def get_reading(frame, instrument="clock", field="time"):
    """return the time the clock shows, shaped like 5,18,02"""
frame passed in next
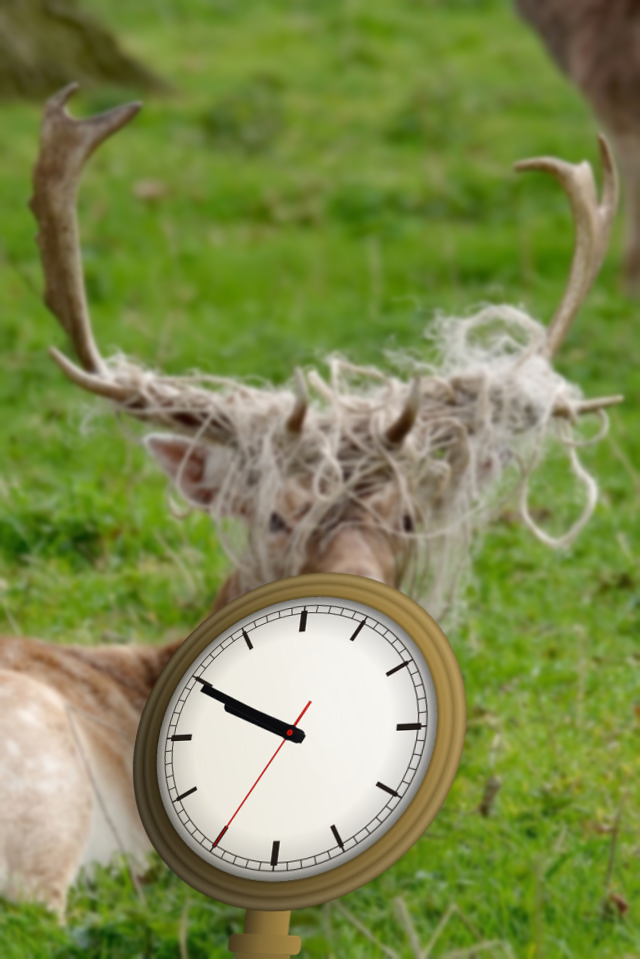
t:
9,49,35
